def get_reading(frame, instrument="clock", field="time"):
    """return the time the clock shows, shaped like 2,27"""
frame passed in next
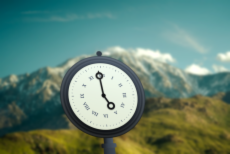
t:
4,59
